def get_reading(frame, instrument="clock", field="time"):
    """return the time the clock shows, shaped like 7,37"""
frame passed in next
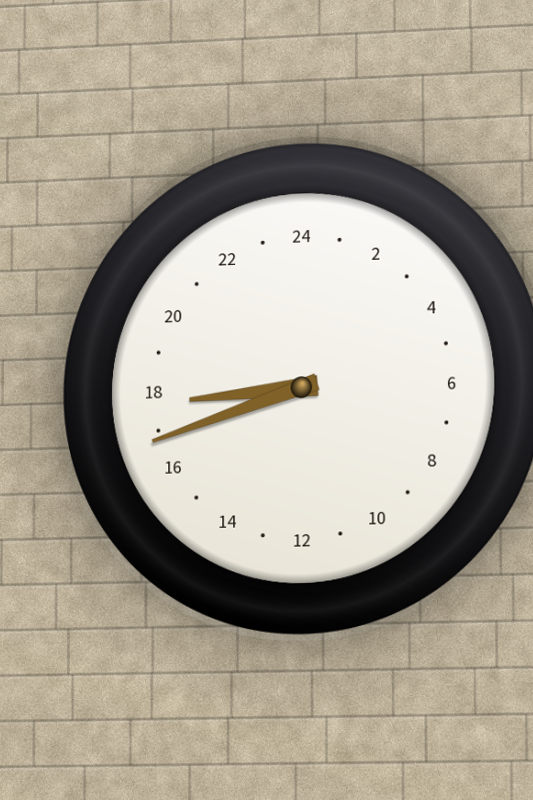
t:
17,42
